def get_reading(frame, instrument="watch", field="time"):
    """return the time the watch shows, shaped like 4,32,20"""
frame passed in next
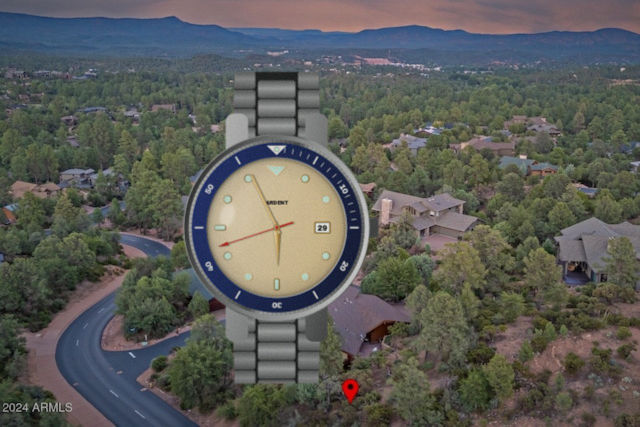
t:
5,55,42
